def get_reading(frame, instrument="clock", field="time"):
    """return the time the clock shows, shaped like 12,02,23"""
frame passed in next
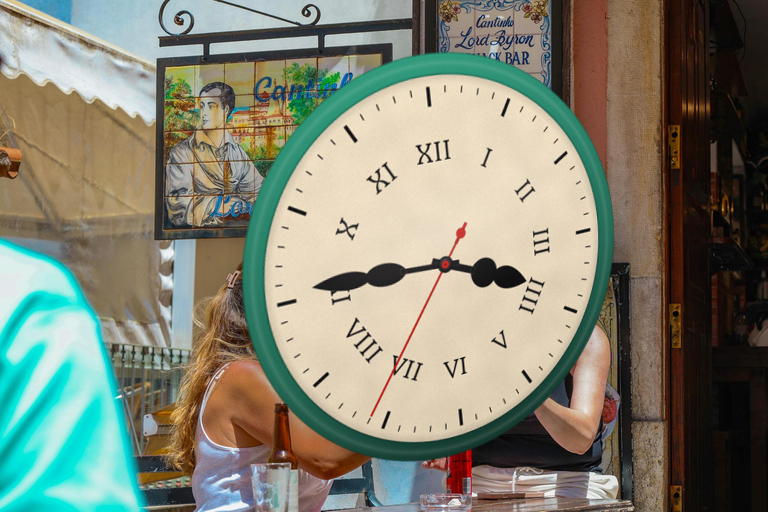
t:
3,45,36
